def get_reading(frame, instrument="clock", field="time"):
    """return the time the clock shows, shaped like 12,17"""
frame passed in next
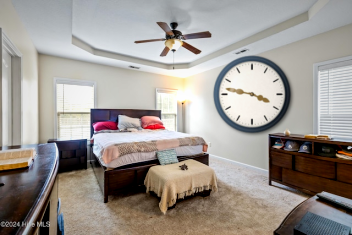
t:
3,47
